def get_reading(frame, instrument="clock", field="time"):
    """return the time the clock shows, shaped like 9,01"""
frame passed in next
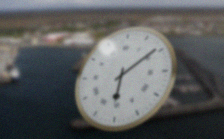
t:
6,09
